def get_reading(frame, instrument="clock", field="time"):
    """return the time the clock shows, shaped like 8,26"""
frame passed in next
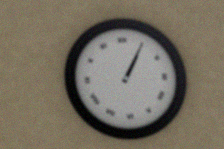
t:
1,05
